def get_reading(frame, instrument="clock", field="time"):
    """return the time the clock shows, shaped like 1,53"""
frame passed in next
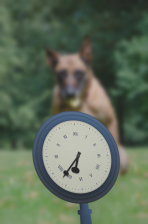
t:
6,37
